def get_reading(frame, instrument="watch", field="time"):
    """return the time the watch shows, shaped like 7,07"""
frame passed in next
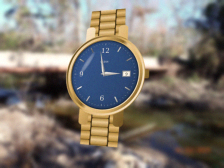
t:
2,58
